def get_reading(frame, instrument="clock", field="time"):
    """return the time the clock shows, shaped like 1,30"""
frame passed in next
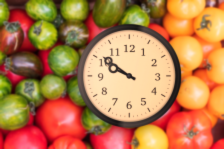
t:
9,51
